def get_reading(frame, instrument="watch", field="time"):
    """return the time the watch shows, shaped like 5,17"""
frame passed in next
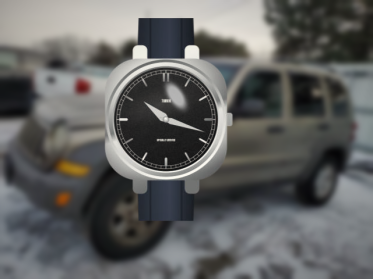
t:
10,18
